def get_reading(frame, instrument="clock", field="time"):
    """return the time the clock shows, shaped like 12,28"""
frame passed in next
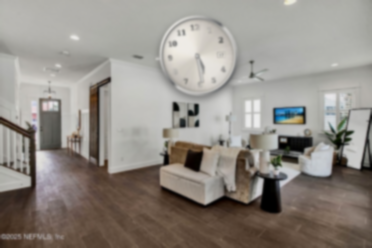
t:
5,29
